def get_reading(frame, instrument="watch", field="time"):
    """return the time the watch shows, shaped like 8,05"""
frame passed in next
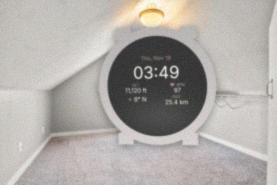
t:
3,49
